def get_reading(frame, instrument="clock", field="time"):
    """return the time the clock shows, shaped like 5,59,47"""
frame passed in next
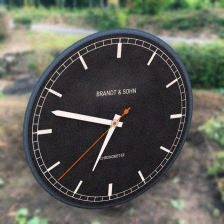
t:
6,47,38
